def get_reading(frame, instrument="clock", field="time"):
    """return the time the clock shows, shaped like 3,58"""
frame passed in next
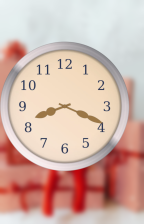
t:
8,19
